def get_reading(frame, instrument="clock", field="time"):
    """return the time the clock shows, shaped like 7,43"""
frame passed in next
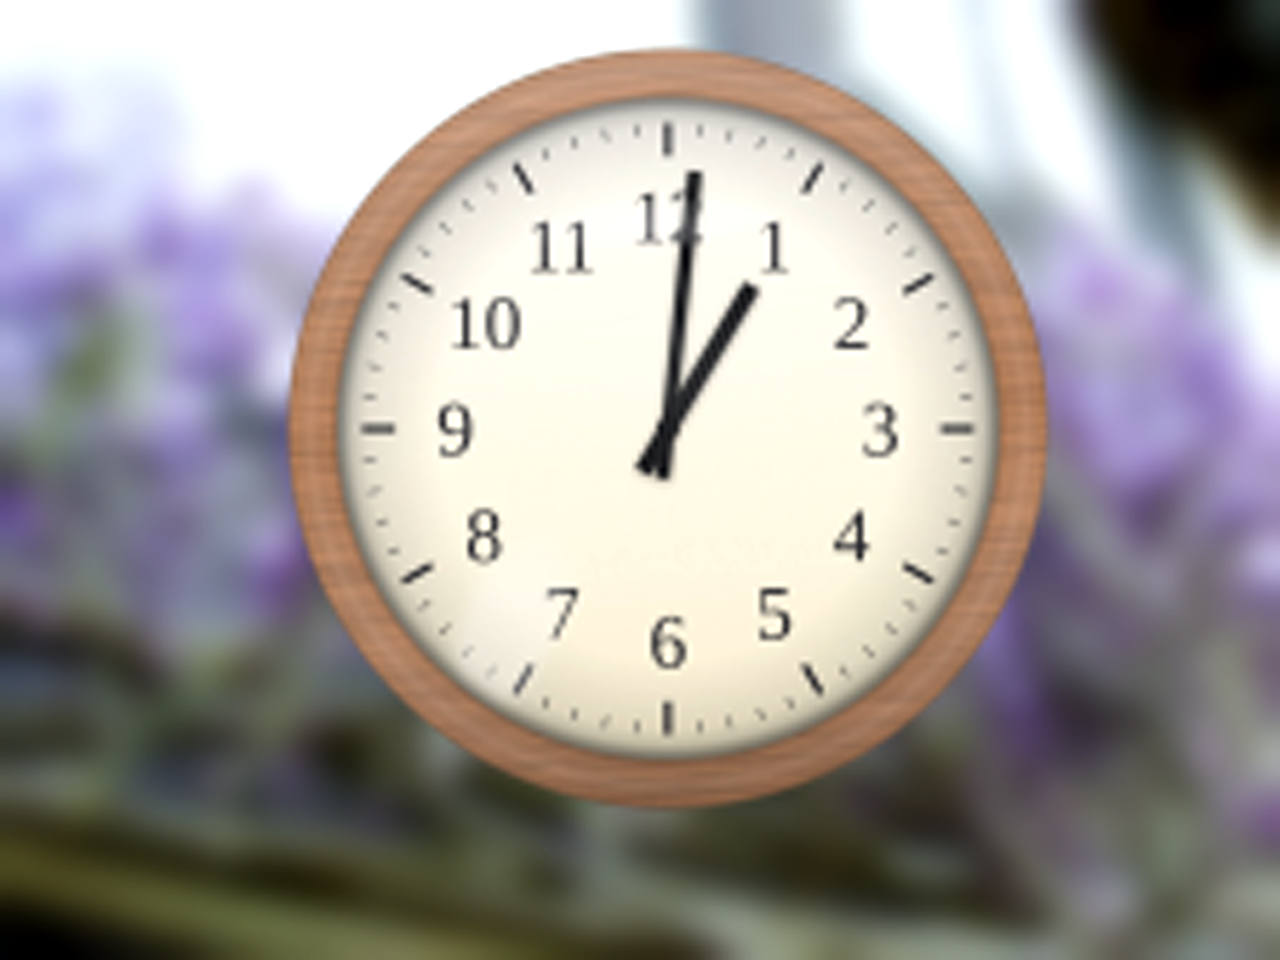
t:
1,01
